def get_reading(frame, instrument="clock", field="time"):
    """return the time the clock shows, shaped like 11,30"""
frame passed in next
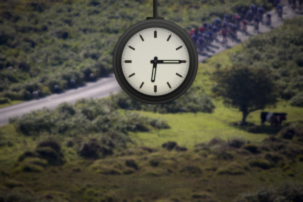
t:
6,15
